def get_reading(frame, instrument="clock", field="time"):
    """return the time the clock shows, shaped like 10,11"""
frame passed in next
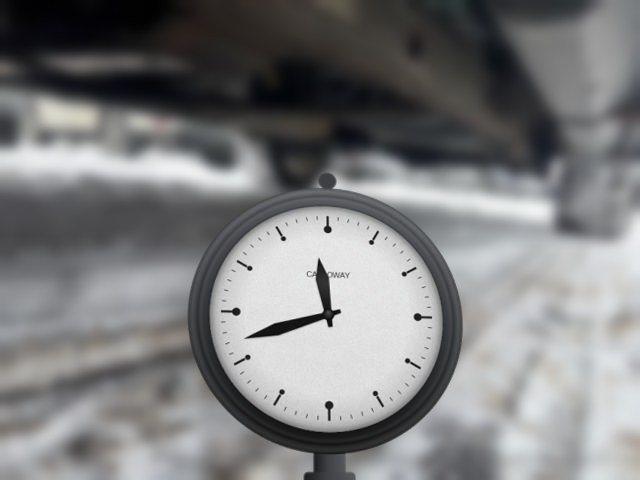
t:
11,42
